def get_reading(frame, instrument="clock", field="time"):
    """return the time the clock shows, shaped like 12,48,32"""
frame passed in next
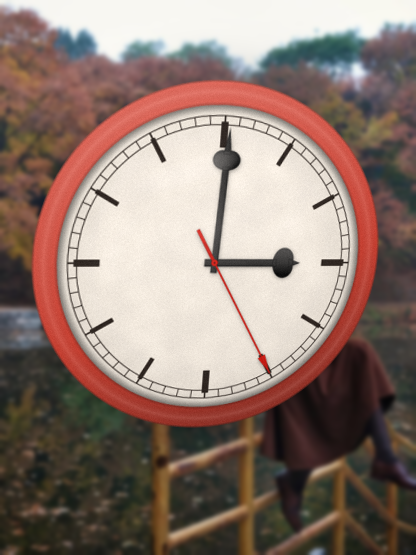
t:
3,00,25
